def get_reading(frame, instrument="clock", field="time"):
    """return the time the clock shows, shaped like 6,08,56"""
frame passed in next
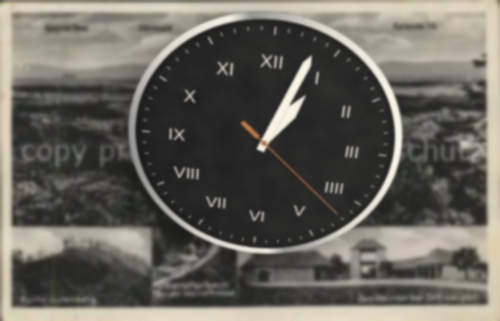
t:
1,03,22
